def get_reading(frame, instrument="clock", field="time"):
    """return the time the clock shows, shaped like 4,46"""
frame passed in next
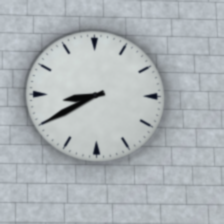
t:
8,40
